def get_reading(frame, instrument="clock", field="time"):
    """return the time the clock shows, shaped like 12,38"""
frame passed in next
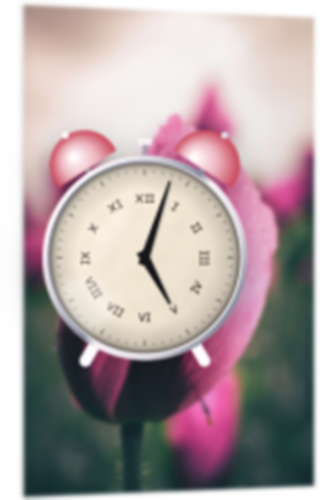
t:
5,03
